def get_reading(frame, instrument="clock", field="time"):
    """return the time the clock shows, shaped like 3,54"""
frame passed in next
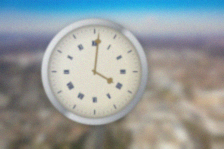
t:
4,01
